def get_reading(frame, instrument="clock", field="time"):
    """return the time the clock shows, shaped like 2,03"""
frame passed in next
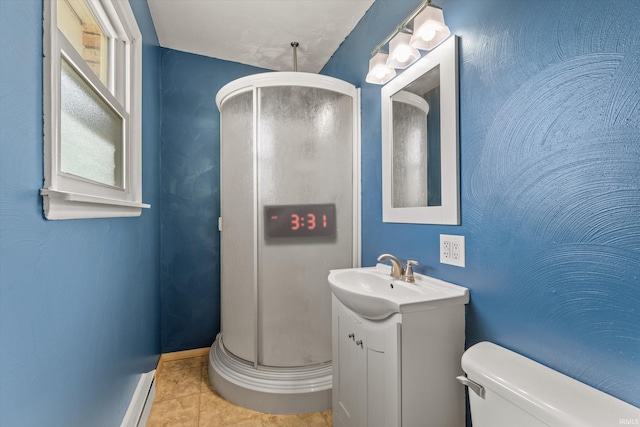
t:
3,31
